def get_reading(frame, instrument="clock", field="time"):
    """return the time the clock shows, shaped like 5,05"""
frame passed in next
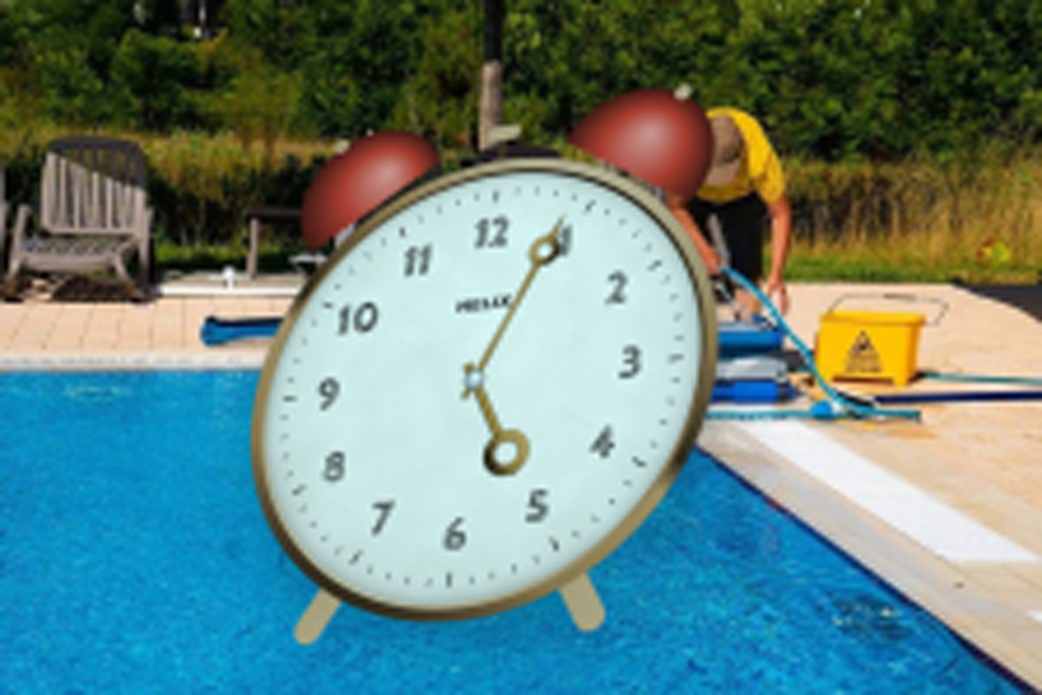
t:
5,04
